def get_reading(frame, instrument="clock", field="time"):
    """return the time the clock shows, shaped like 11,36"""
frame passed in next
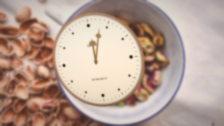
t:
12,03
